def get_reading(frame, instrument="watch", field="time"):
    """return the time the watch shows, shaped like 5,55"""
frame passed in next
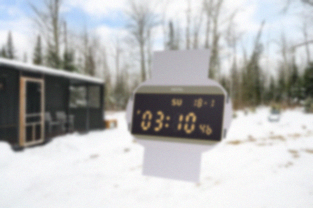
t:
3,10
